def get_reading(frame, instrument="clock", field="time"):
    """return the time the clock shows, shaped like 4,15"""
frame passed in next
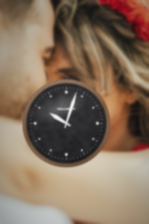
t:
10,03
